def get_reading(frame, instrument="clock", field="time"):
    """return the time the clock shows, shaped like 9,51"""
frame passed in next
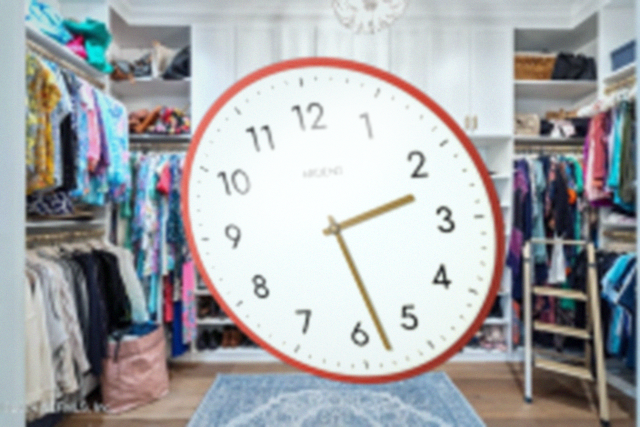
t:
2,28
